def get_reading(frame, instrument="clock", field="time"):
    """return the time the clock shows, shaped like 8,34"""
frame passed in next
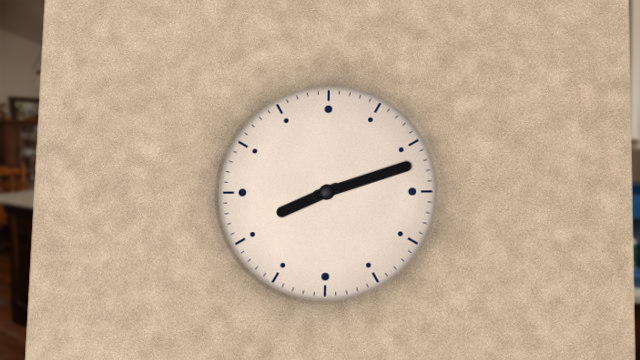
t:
8,12
